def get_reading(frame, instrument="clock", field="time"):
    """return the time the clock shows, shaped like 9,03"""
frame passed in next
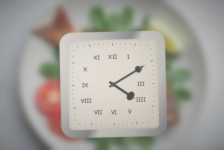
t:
4,10
